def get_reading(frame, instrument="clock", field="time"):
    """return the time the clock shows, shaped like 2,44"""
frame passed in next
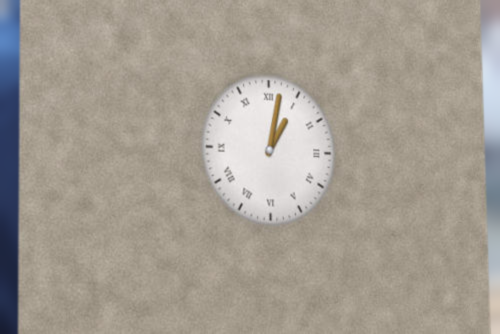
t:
1,02
